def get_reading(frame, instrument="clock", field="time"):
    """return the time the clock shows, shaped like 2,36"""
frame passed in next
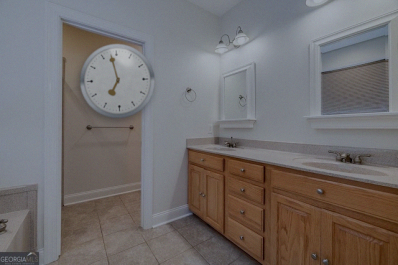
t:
6,58
